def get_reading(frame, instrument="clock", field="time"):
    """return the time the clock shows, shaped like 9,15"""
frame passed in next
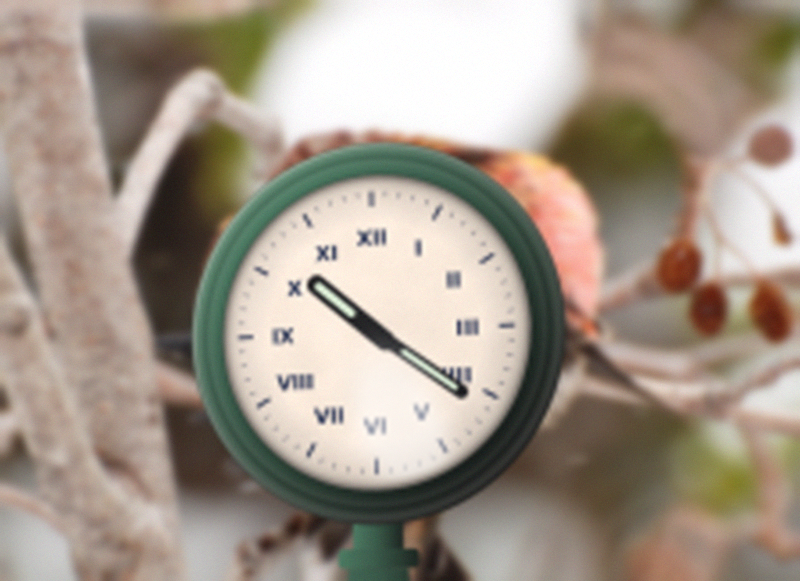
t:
10,21
